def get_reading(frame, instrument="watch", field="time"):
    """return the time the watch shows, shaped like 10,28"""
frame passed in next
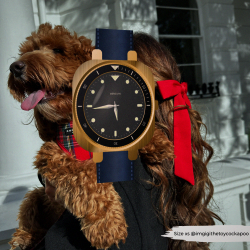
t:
5,44
